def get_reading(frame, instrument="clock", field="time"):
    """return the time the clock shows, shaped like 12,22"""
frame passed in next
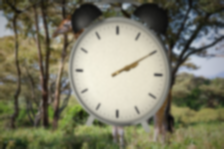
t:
2,10
